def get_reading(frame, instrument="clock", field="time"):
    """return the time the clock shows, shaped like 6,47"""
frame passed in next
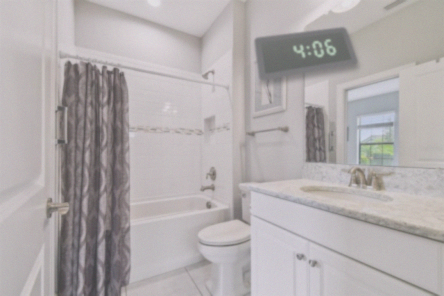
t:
4,06
